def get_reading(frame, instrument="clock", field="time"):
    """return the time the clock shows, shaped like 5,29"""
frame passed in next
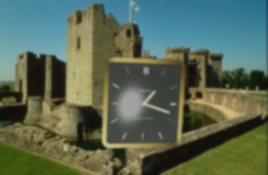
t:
1,18
